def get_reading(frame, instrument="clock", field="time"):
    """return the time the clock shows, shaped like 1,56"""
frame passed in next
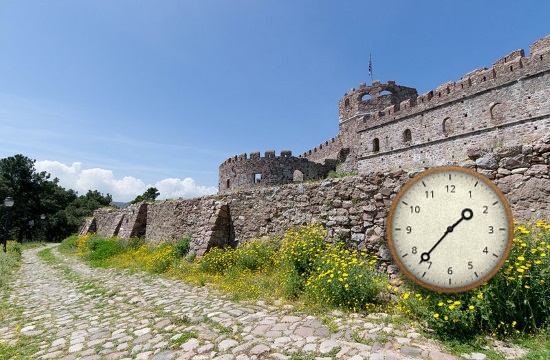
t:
1,37
